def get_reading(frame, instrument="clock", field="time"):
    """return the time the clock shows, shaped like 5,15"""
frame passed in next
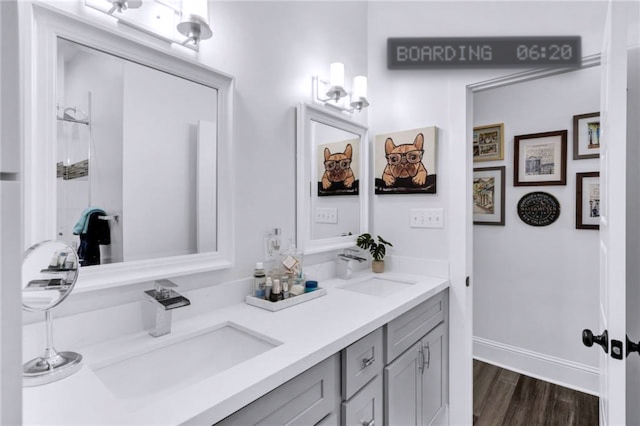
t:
6,20
